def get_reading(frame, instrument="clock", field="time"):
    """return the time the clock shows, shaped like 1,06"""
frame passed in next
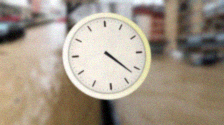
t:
4,22
